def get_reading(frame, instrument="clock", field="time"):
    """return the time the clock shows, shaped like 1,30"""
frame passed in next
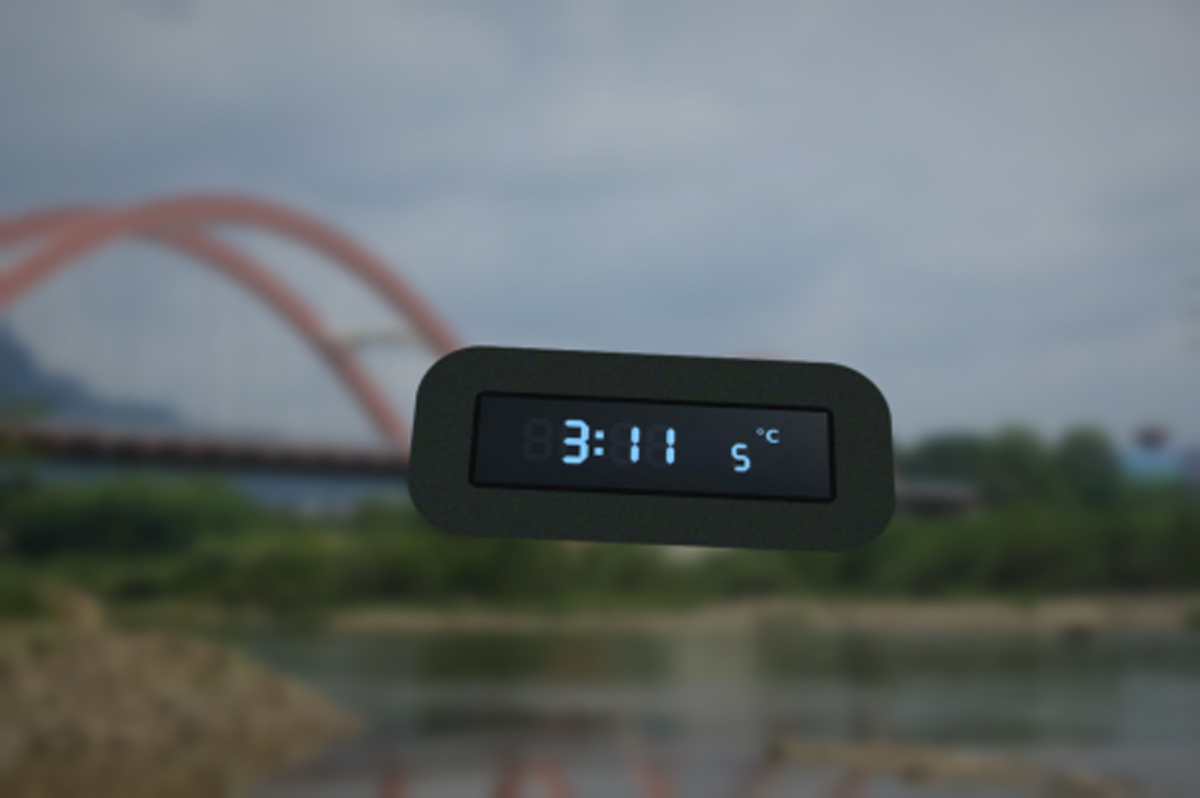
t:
3,11
